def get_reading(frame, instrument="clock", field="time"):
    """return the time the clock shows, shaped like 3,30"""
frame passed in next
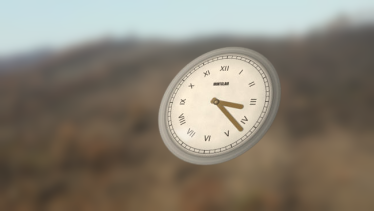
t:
3,22
